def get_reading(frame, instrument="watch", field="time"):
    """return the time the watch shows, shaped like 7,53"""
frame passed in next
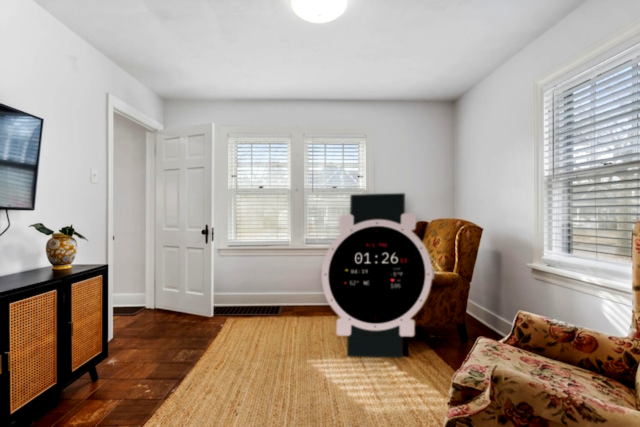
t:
1,26
